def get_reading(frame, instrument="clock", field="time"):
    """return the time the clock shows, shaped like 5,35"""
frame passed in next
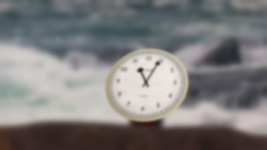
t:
11,04
